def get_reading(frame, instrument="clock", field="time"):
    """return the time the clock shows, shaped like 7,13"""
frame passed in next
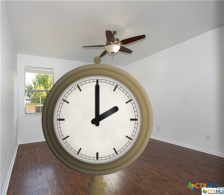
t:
2,00
